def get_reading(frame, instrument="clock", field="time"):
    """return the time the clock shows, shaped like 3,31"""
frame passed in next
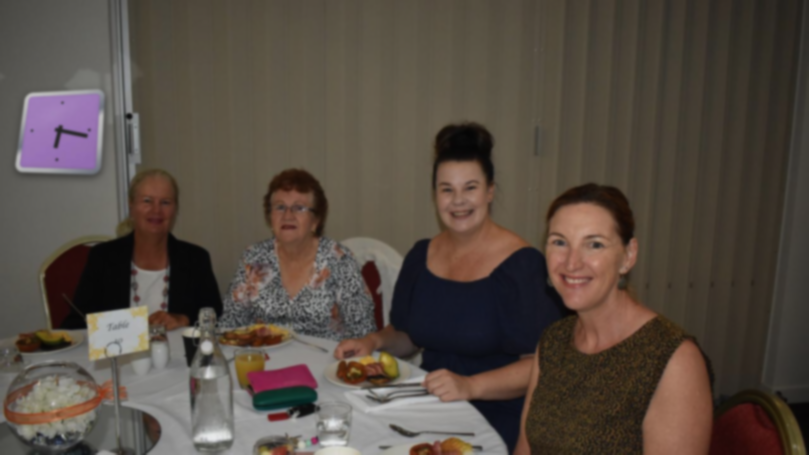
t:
6,17
